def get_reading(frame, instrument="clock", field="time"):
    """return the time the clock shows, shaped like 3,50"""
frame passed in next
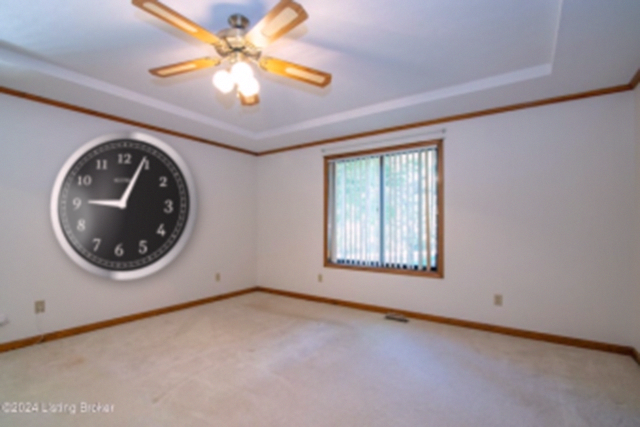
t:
9,04
